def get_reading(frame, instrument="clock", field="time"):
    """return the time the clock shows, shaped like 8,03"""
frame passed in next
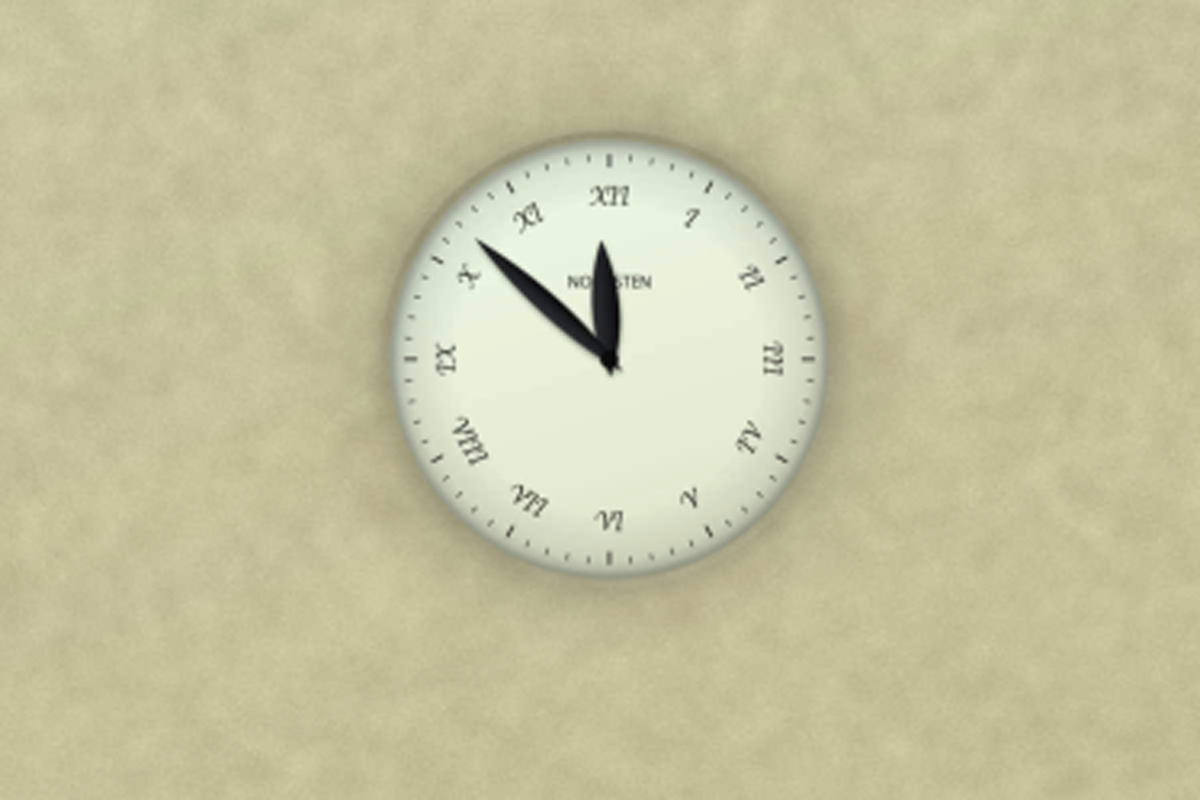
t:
11,52
